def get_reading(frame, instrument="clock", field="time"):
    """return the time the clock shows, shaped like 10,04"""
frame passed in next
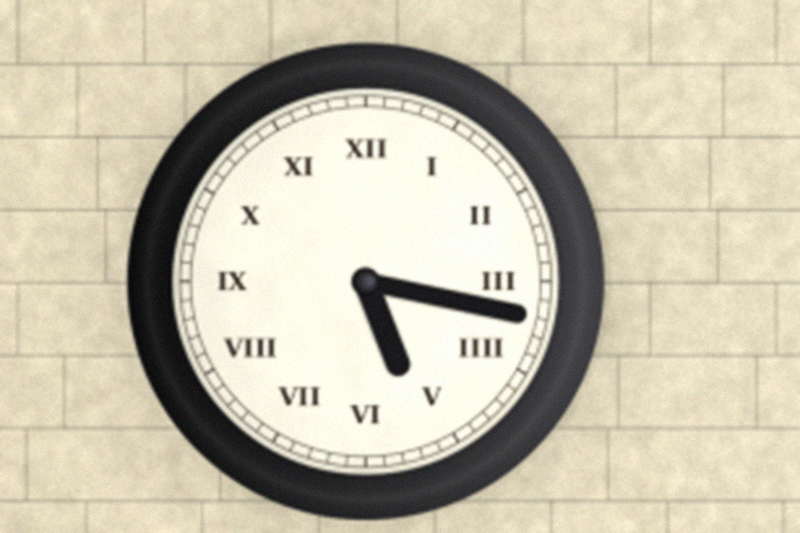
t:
5,17
